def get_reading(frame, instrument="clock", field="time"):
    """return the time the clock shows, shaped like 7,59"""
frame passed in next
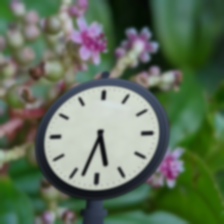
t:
5,33
